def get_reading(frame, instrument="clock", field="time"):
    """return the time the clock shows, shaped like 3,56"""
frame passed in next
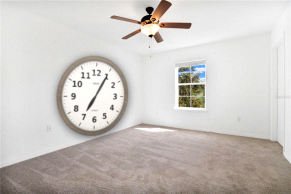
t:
7,05
